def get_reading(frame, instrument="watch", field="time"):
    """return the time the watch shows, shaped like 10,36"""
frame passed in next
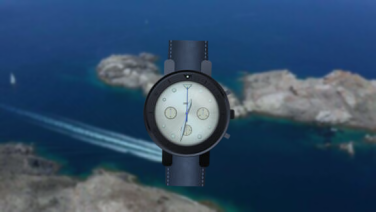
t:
12,32
